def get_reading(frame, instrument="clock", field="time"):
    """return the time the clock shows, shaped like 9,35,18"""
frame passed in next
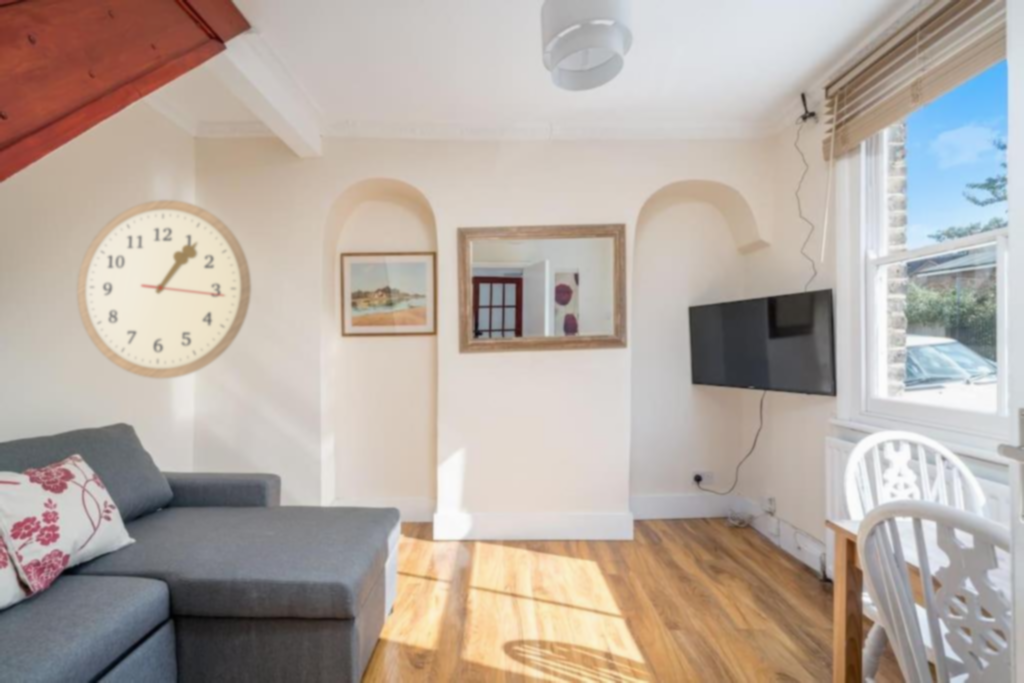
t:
1,06,16
